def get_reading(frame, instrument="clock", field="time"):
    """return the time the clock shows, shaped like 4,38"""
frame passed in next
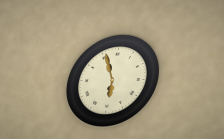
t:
5,56
